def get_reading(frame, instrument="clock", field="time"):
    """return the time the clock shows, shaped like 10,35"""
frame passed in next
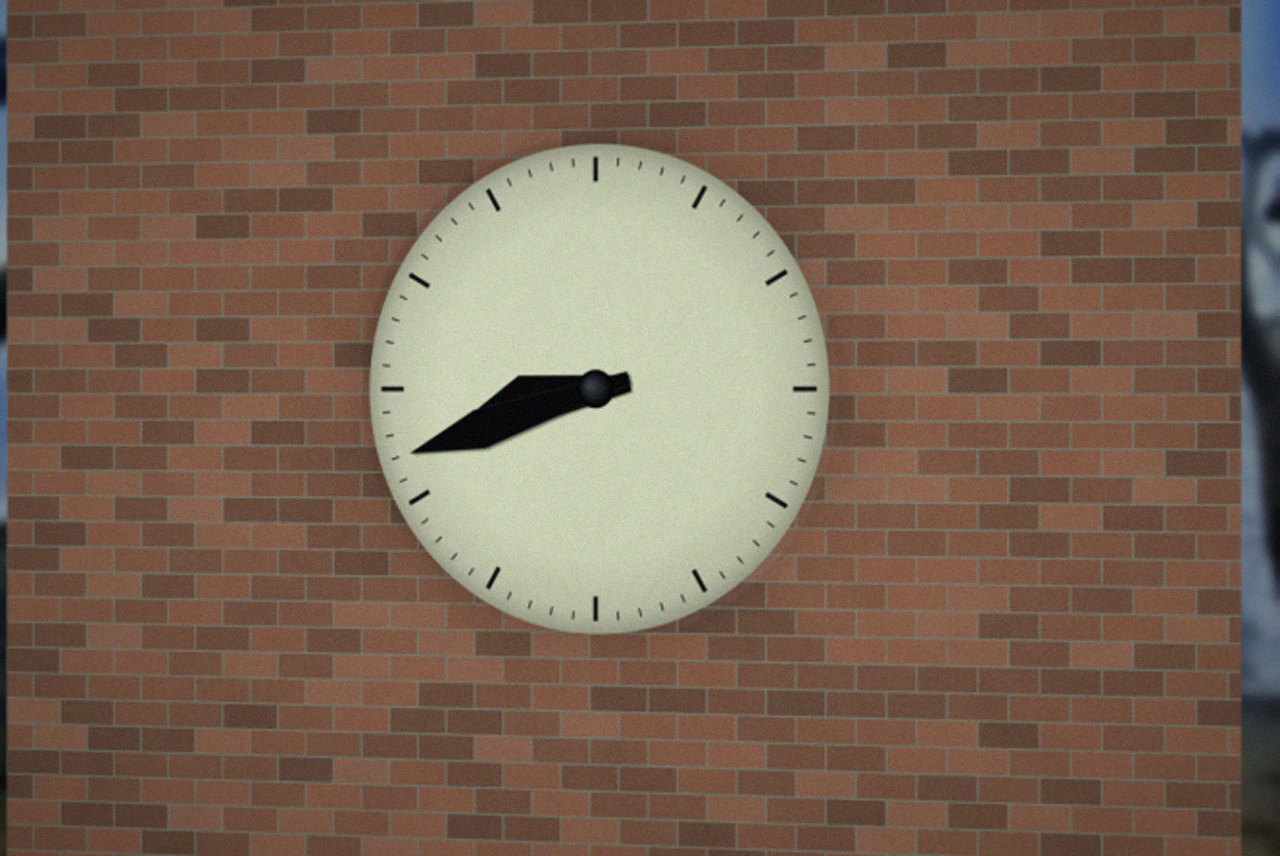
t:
8,42
